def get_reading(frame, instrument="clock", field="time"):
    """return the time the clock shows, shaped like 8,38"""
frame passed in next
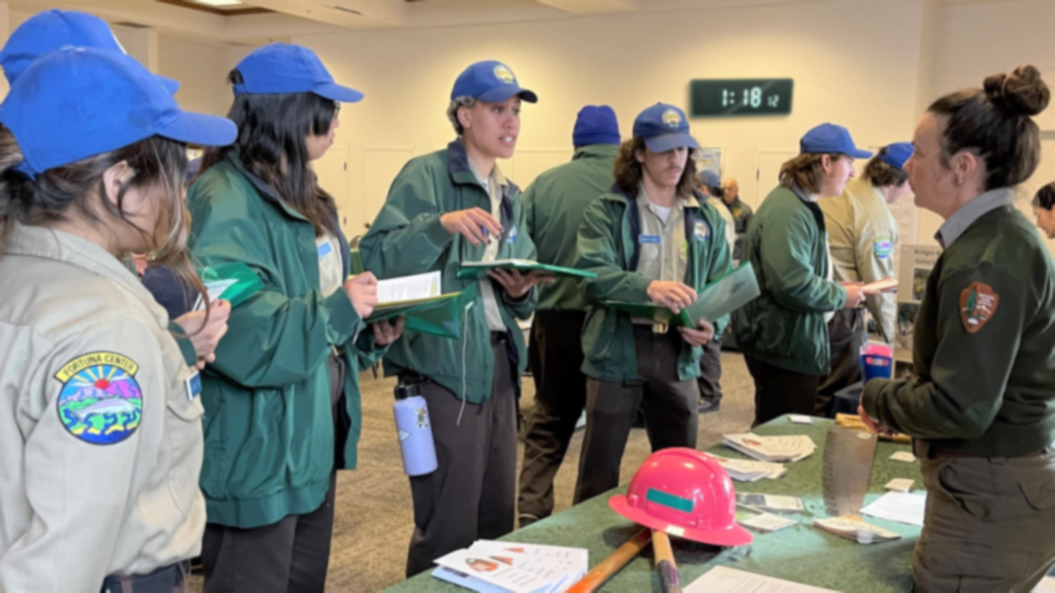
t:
1,18
